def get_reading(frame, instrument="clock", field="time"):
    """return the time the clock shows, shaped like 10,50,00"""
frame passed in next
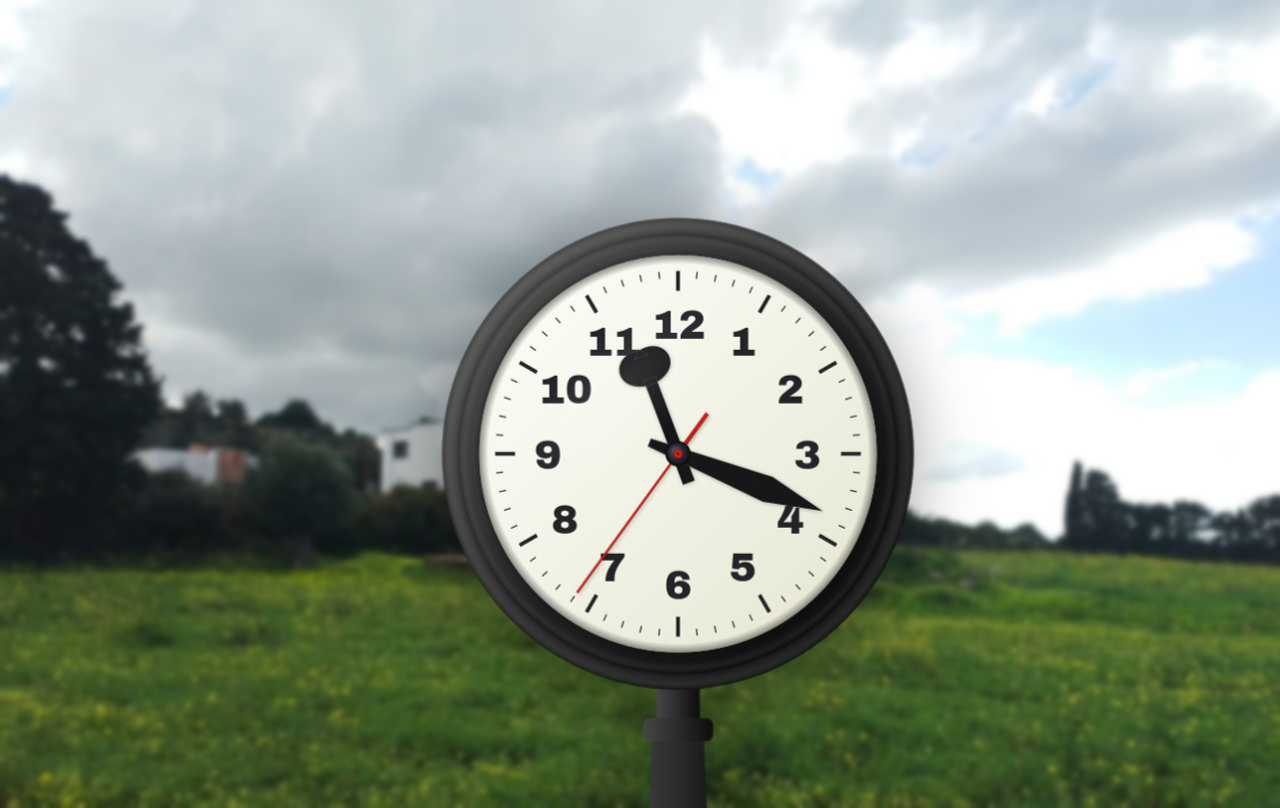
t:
11,18,36
